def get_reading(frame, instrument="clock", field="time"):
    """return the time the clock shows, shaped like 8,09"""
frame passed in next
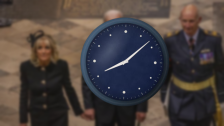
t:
8,08
